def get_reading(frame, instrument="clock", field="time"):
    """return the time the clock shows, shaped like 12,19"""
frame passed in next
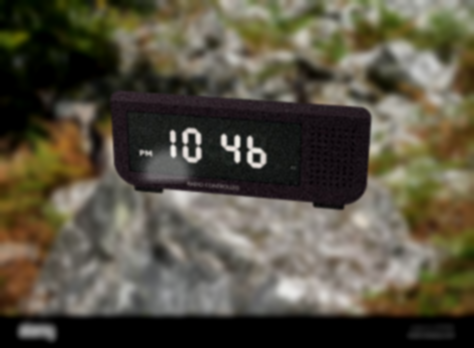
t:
10,46
